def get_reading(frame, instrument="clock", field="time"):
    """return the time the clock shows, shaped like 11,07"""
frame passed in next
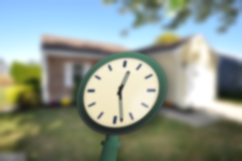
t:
12,28
